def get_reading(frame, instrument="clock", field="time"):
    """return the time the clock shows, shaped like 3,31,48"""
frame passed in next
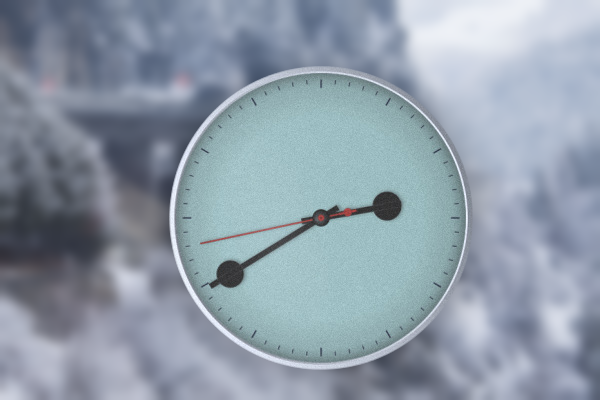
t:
2,39,43
